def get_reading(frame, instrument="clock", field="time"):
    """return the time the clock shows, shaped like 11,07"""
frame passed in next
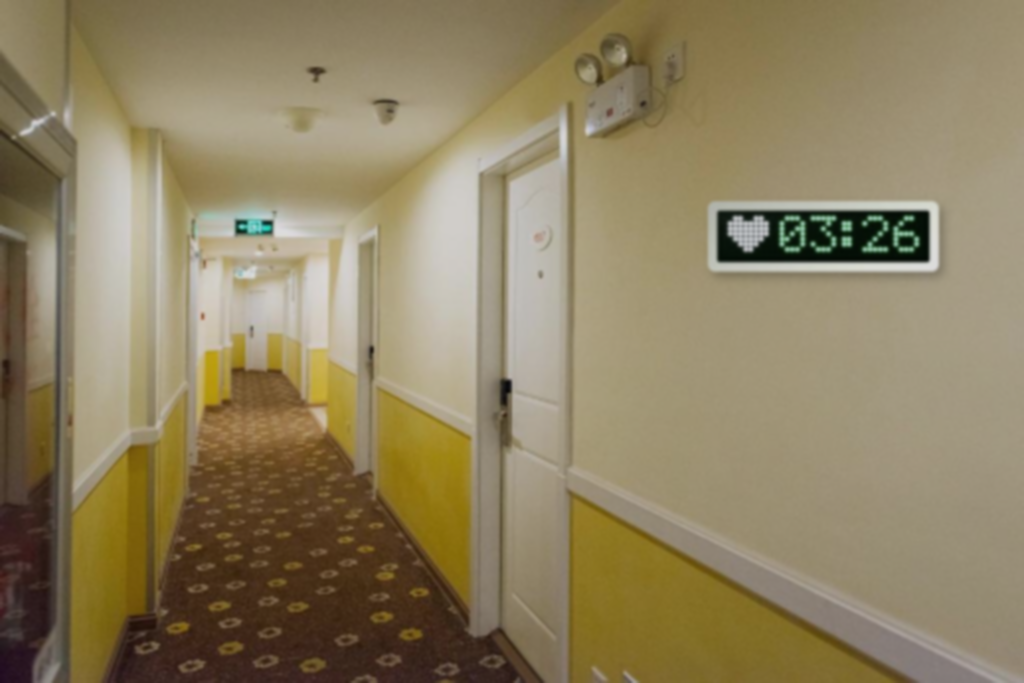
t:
3,26
